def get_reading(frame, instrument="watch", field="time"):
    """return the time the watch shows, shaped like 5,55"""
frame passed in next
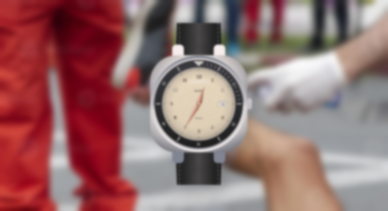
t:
12,35
